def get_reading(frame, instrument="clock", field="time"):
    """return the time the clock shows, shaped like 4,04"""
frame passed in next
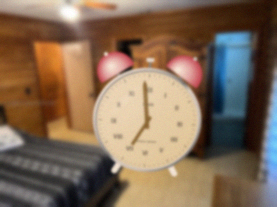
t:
6,59
